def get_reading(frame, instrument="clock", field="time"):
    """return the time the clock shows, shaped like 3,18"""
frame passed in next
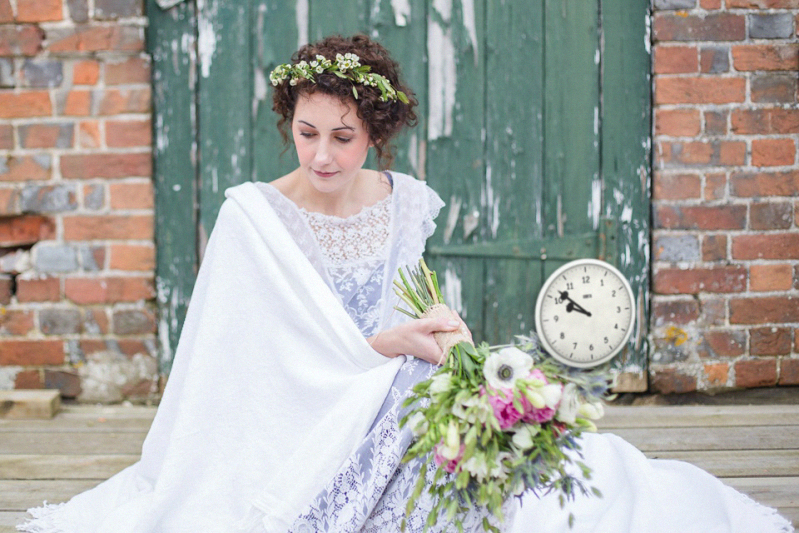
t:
9,52
